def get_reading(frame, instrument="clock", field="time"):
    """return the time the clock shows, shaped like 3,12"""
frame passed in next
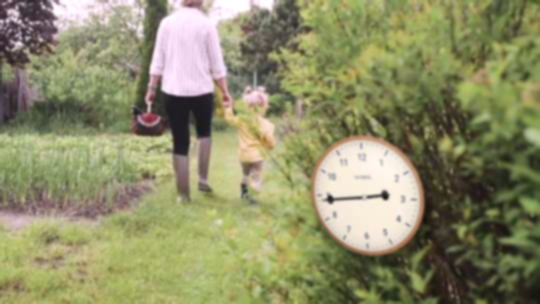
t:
2,44
